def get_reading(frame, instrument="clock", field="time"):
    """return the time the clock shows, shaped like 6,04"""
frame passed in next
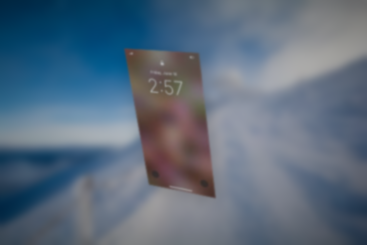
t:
2,57
